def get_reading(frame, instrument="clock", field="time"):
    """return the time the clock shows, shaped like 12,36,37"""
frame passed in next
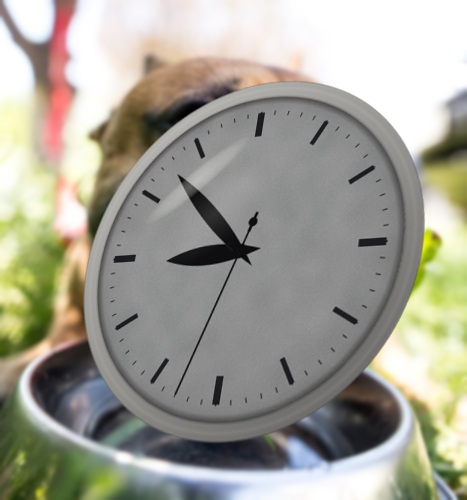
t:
8,52,33
